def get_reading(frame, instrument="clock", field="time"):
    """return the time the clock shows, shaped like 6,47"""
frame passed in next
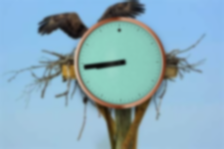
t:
8,44
